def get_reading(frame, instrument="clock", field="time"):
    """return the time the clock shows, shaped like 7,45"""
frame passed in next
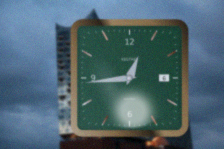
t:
12,44
